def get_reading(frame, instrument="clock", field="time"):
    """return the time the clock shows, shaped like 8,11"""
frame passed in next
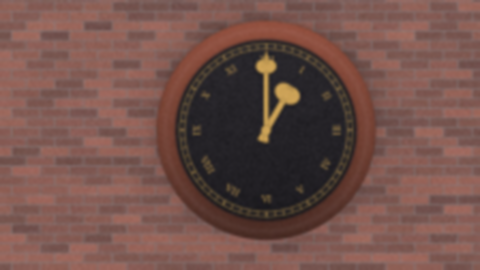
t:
1,00
